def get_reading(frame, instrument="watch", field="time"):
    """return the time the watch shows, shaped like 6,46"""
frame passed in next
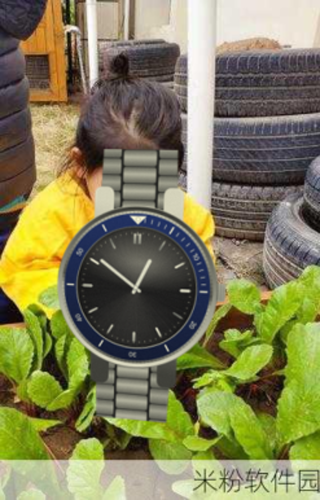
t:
12,51
